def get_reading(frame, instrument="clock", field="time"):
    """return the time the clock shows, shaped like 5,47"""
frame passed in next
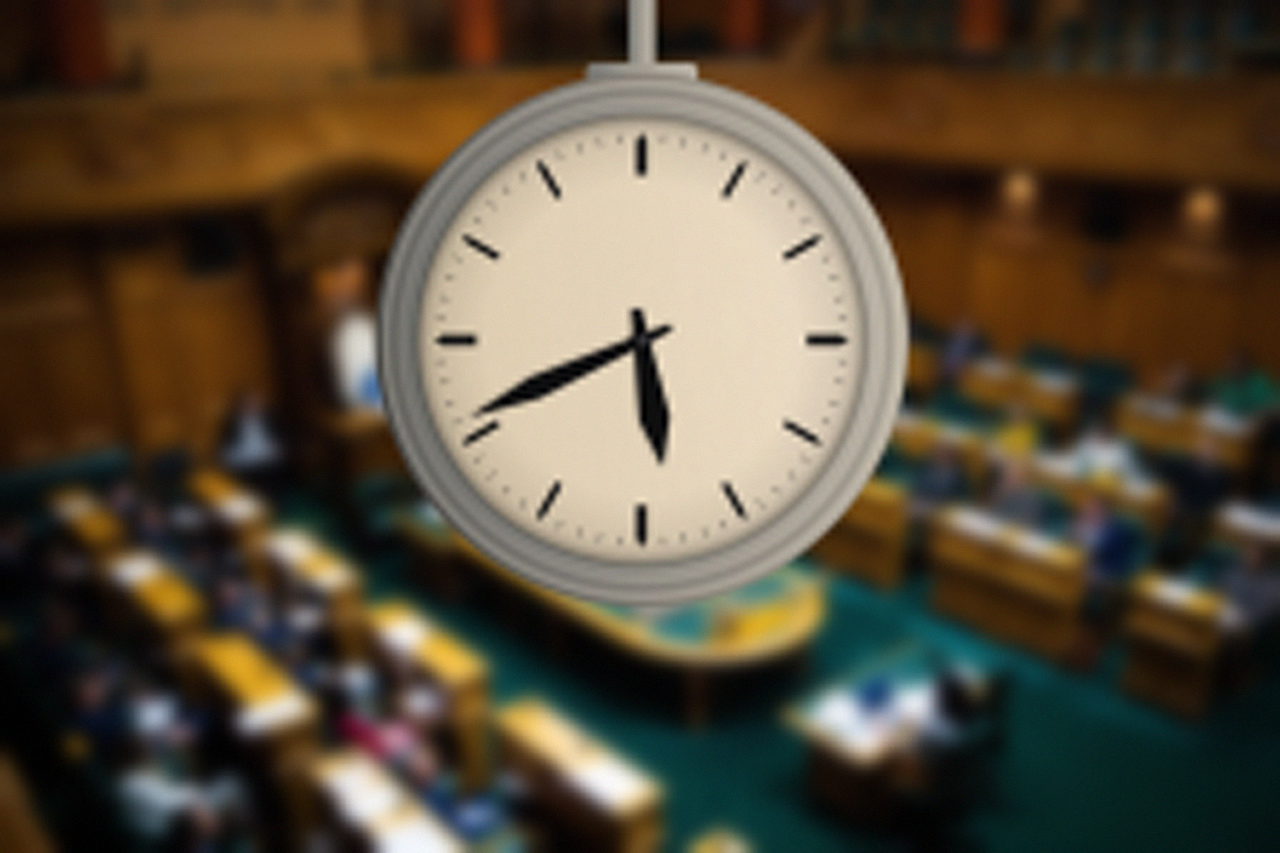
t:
5,41
